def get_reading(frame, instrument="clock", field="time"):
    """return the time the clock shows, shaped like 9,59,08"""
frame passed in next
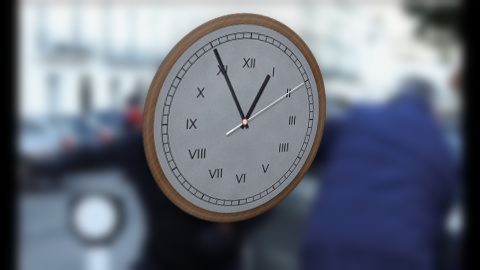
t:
12,55,10
